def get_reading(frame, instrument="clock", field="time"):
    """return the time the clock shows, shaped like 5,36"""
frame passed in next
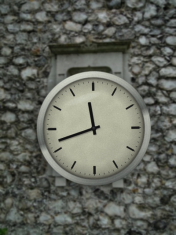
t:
11,42
